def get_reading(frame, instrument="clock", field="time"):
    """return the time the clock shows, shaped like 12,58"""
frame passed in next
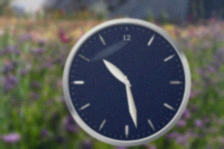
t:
10,28
